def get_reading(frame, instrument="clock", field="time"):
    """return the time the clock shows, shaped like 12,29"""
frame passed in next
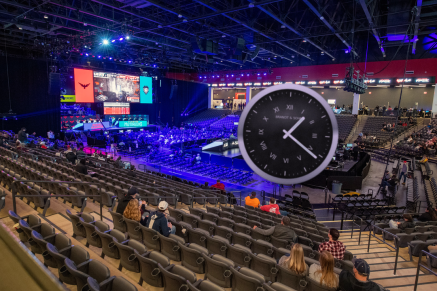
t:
1,21
